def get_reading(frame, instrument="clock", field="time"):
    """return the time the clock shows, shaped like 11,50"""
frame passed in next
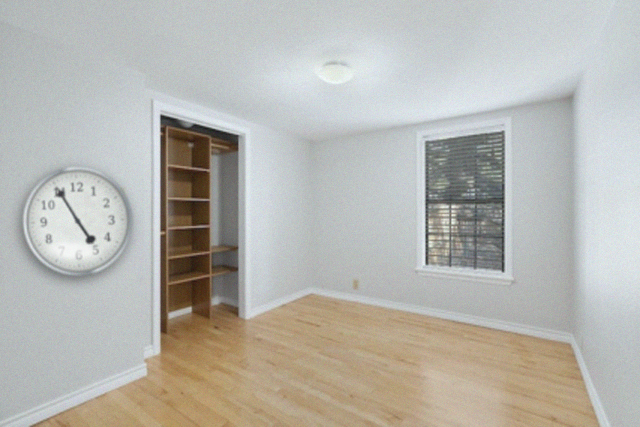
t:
4,55
